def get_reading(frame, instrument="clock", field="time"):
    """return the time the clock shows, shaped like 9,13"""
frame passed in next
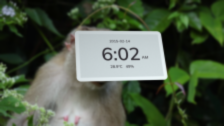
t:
6,02
